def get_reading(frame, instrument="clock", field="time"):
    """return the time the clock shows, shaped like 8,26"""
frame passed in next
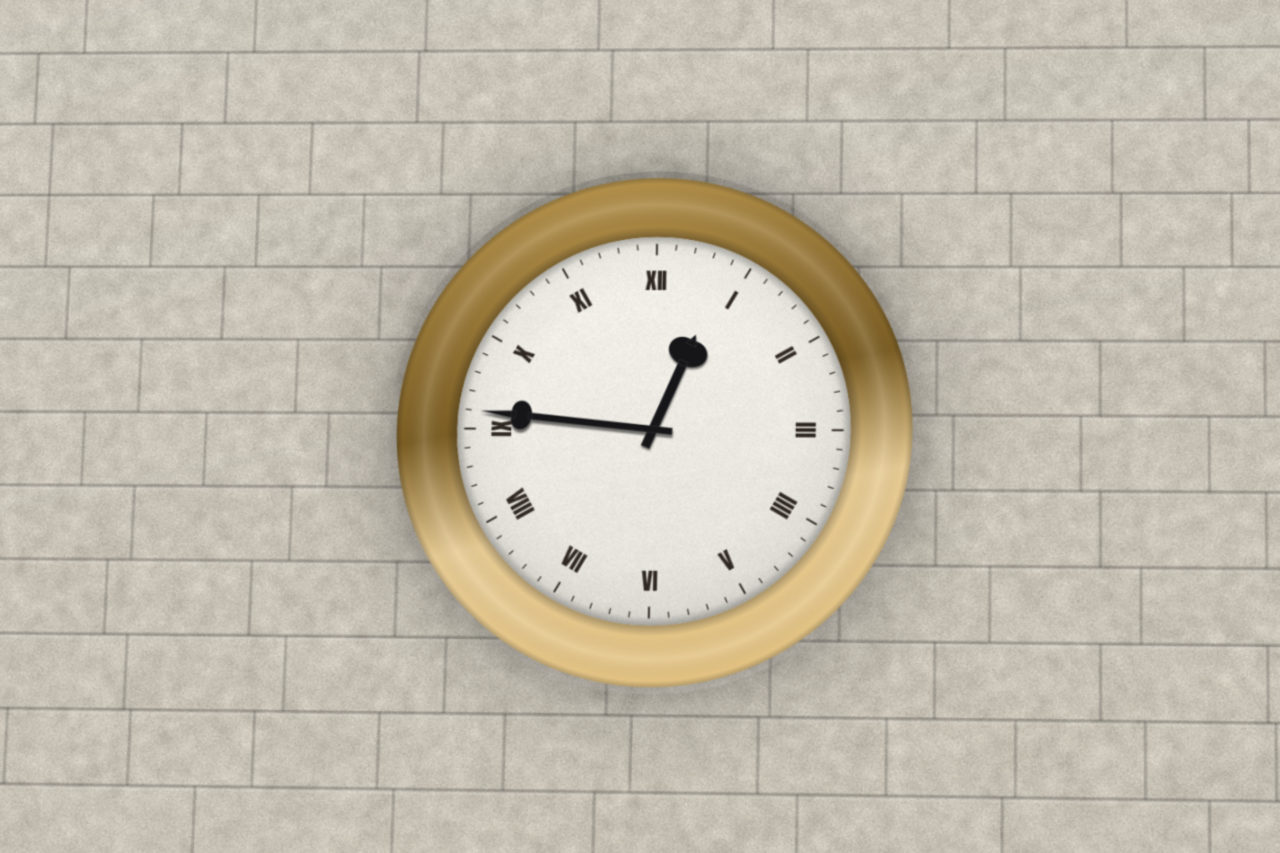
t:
12,46
